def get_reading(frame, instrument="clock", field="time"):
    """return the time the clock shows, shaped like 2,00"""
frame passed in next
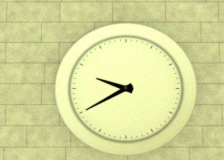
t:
9,40
